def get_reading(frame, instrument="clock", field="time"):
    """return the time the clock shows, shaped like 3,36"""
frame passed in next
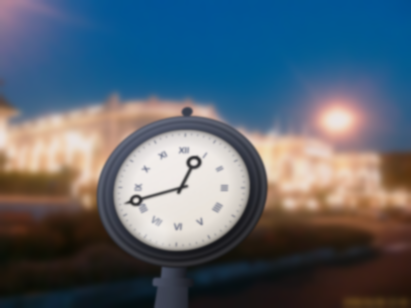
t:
12,42
